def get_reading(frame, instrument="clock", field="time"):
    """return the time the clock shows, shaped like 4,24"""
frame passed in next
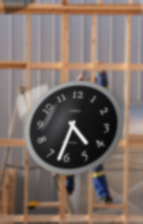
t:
4,32
